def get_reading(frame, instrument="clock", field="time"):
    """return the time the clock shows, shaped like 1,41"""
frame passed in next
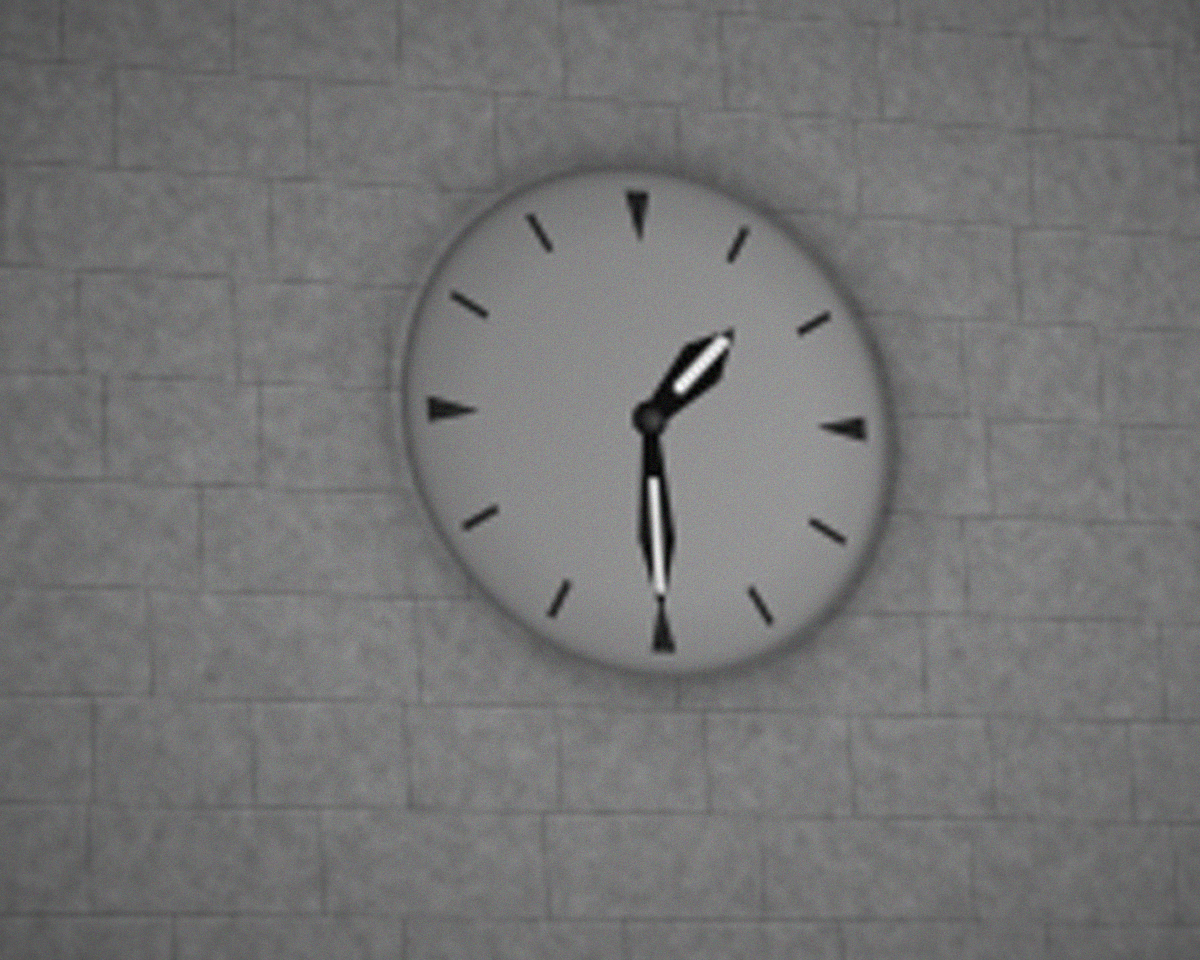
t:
1,30
